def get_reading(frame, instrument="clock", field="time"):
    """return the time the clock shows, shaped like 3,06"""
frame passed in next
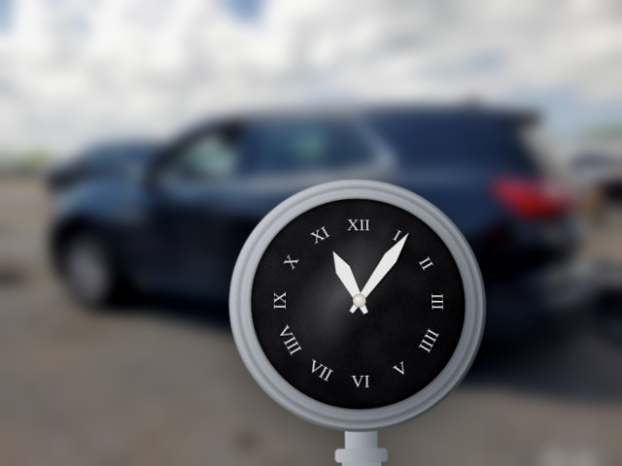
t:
11,06
